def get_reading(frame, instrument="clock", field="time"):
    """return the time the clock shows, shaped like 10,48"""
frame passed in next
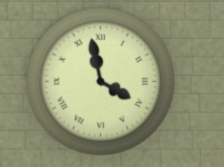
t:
3,58
